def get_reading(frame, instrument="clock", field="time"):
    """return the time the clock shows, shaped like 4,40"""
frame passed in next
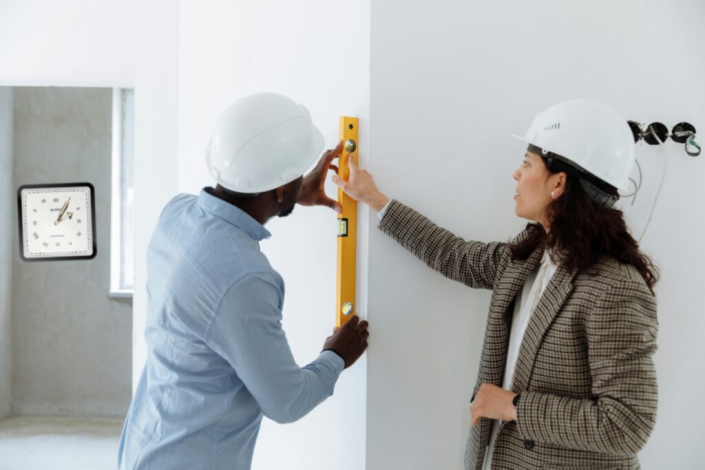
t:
2,05
